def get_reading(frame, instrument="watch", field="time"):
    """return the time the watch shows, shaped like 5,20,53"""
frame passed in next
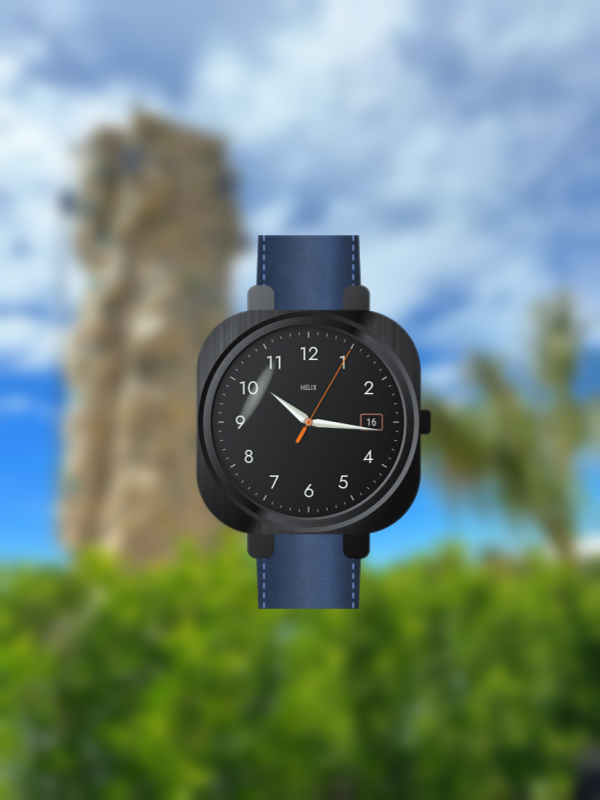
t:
10,16,05
